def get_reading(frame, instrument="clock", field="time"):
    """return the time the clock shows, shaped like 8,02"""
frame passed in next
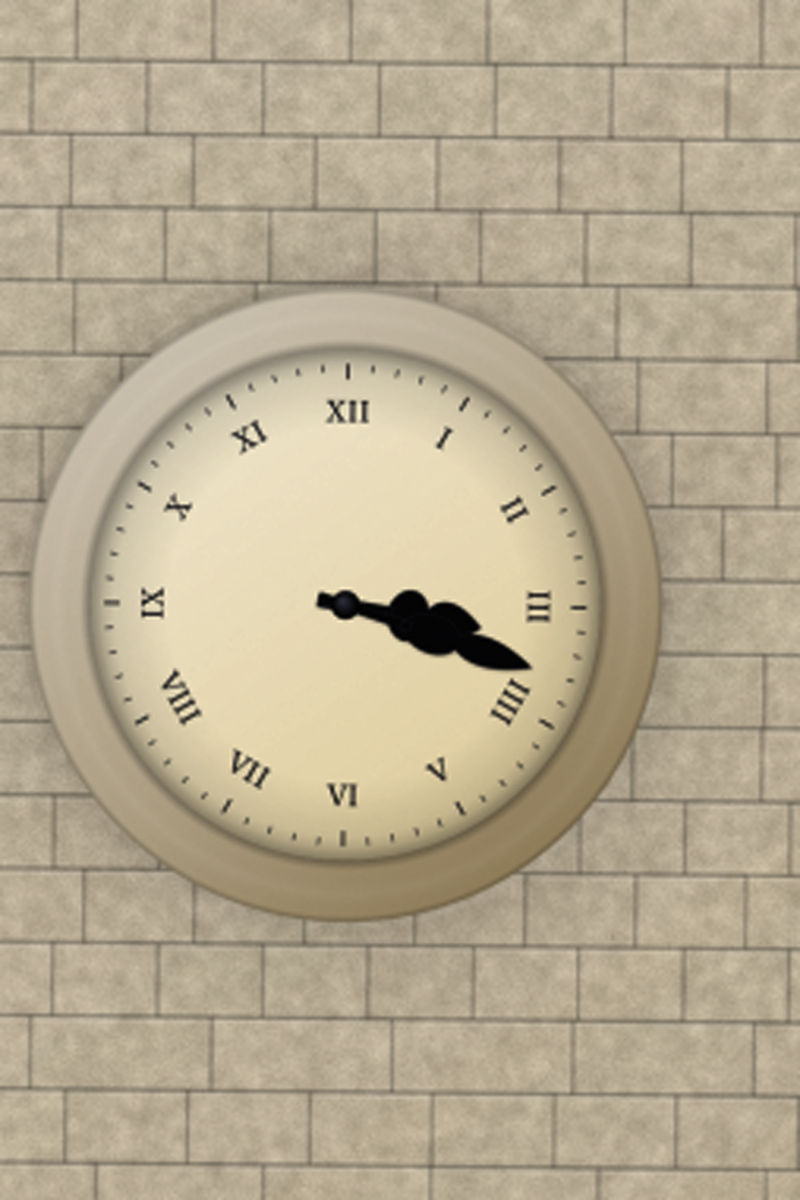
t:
3,18
